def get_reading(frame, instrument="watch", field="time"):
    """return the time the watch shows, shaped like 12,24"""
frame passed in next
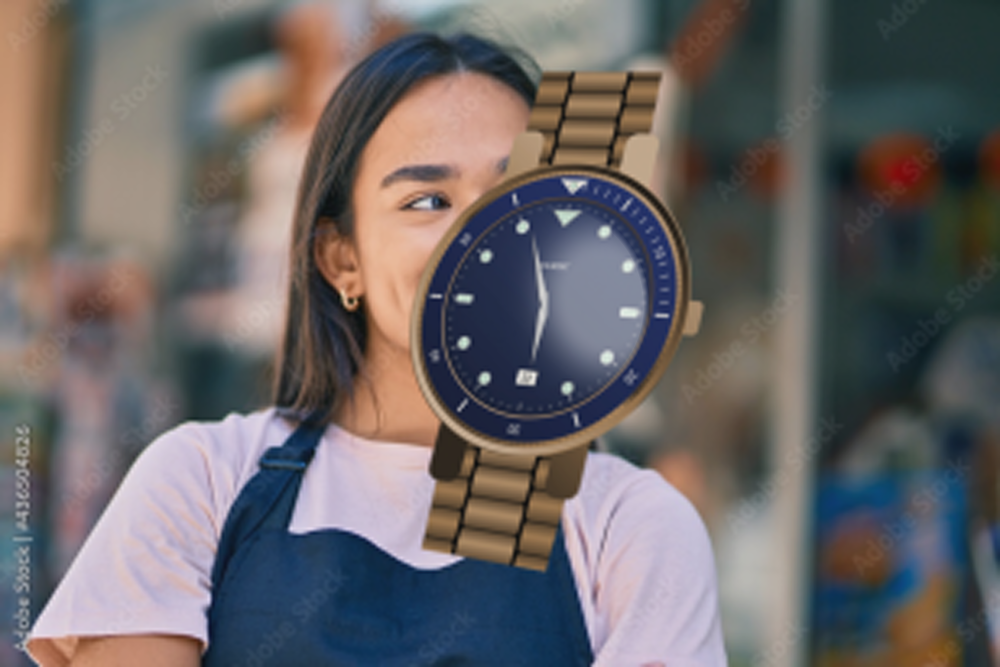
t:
5,56
